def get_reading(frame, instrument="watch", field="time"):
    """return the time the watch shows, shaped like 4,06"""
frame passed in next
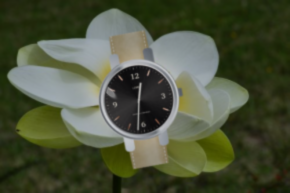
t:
12,32
